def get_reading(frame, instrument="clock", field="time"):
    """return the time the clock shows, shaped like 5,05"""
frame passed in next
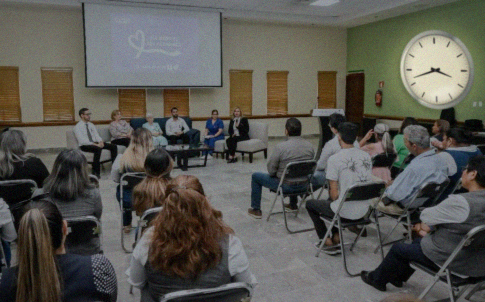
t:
3,42
